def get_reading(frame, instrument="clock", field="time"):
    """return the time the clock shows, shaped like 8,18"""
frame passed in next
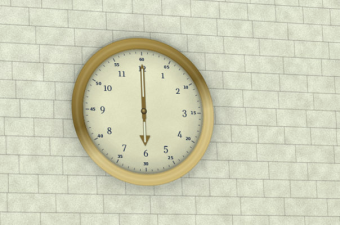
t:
6,00
